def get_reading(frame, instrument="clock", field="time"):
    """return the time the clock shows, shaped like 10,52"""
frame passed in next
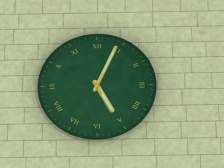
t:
5,04
